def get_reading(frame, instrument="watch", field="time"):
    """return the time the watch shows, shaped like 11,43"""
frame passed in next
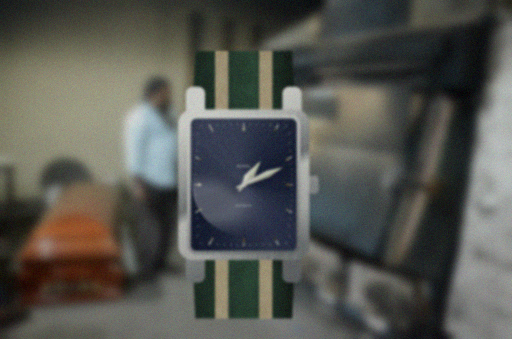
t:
1,11
